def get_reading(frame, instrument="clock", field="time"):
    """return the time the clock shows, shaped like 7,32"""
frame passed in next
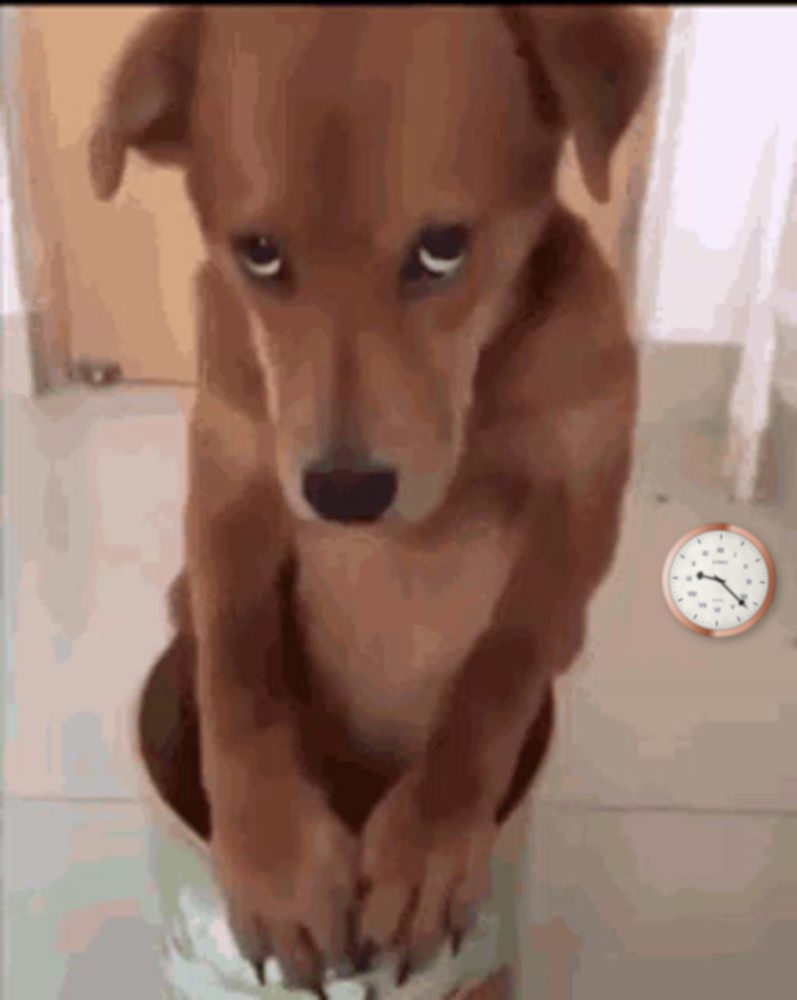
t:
9,22
